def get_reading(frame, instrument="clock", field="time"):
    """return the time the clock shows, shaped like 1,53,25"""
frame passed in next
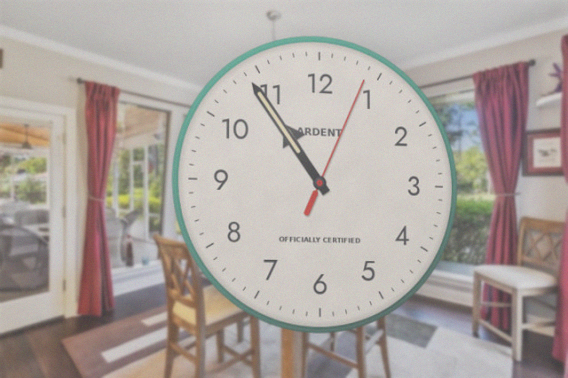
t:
10,54,04
